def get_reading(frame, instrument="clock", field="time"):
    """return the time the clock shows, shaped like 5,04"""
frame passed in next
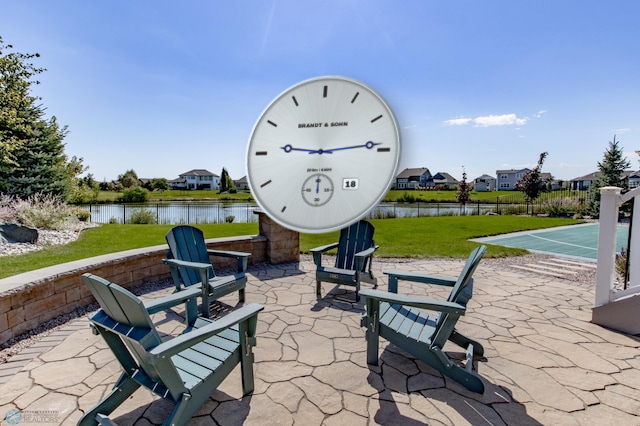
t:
9,14
